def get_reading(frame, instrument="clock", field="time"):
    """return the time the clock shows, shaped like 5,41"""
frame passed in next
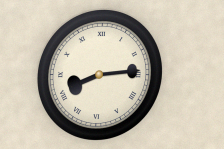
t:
8,14
